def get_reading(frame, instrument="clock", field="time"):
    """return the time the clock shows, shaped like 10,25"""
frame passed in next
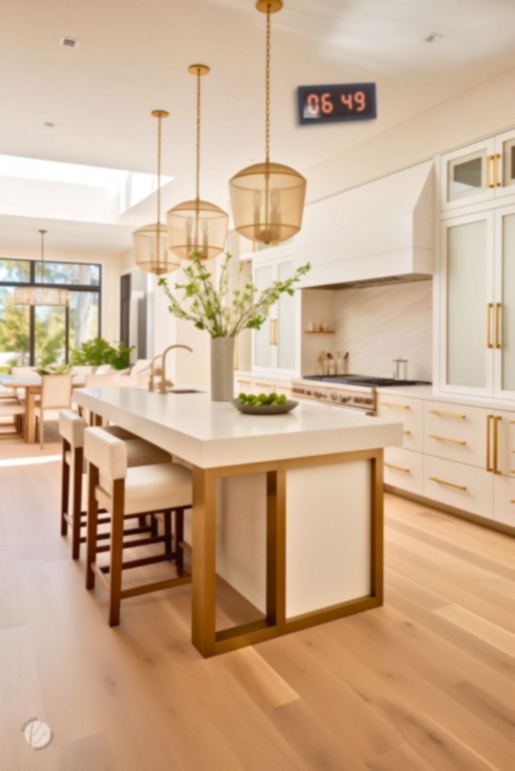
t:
6,49
